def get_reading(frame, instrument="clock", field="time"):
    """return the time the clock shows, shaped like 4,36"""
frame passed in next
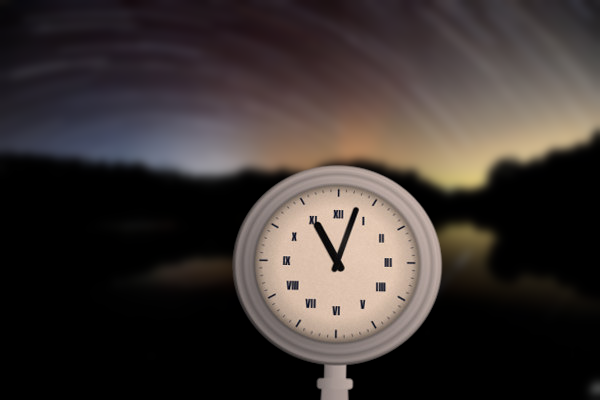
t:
11,03
